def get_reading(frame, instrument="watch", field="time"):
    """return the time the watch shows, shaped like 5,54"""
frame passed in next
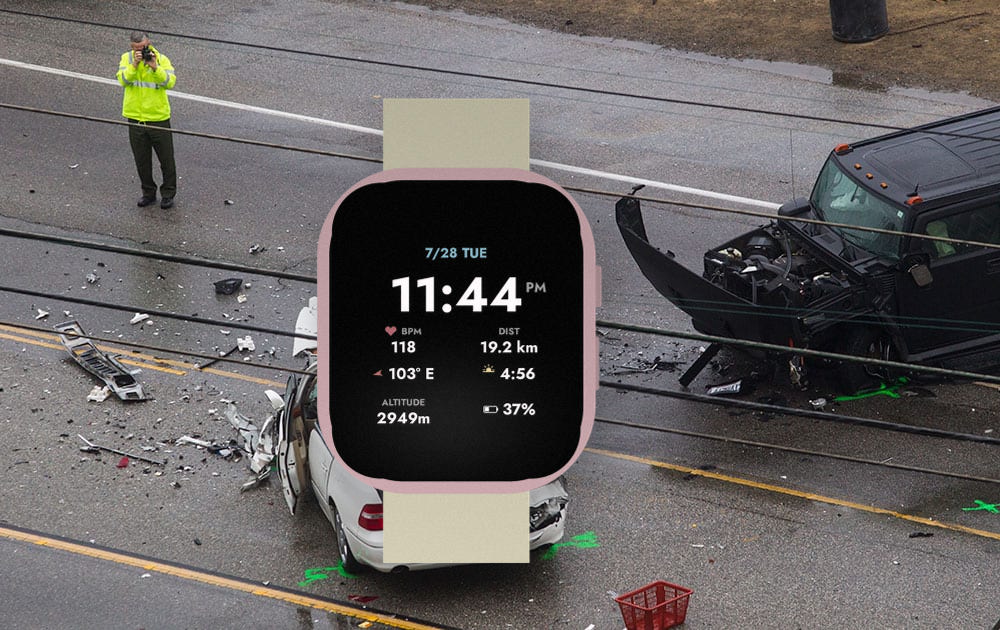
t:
11,44
